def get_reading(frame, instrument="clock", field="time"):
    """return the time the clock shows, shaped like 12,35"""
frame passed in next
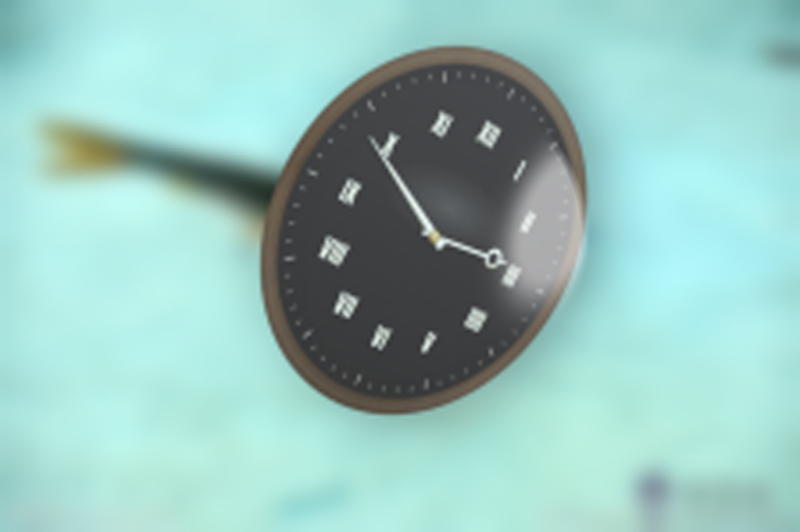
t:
2,49
